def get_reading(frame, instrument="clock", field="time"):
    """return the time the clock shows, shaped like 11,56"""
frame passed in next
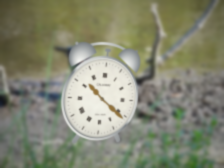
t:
10,21
